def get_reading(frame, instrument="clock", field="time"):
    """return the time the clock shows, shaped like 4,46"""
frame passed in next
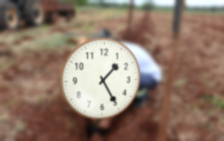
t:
1,25
